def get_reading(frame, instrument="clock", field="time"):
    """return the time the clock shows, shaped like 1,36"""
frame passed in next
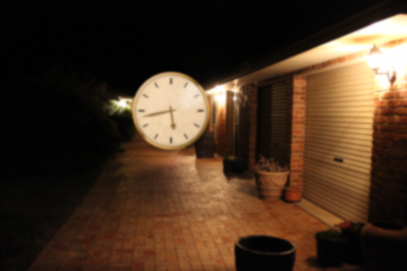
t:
5,43
